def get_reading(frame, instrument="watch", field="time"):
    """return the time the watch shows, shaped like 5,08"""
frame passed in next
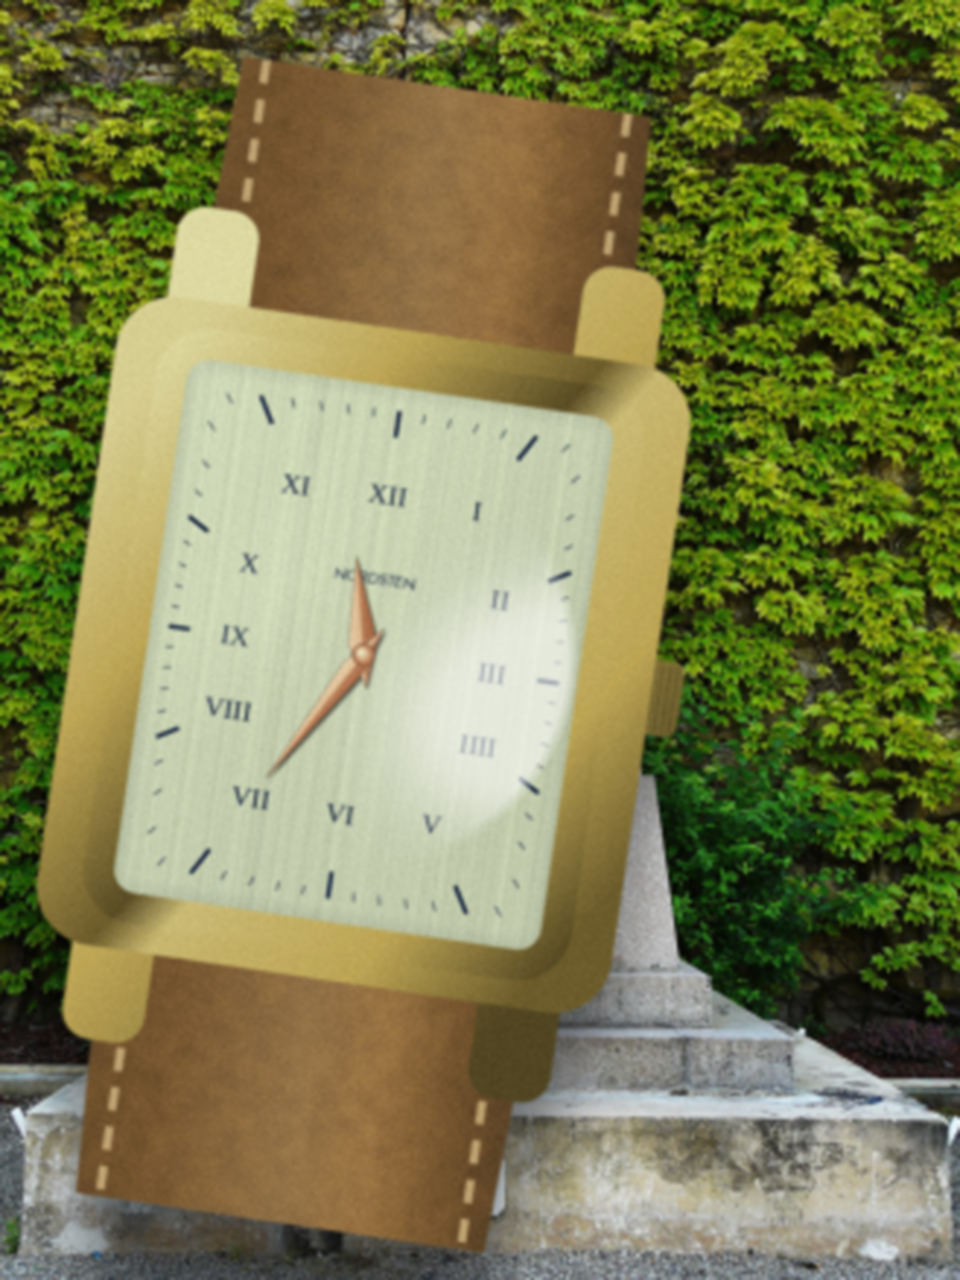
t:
11,35
